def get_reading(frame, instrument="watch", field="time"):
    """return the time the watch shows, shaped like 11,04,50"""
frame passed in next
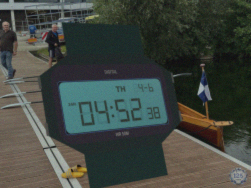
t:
4,52,38
